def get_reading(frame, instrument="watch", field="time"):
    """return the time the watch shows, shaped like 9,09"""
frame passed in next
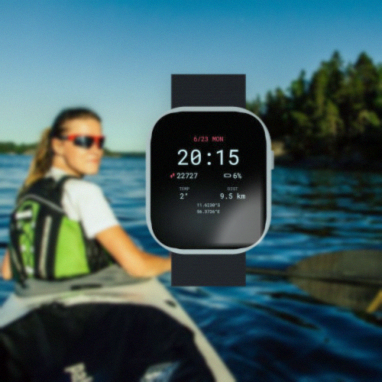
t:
20,15
